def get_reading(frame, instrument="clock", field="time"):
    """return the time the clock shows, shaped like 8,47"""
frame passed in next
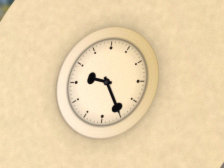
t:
9,25
